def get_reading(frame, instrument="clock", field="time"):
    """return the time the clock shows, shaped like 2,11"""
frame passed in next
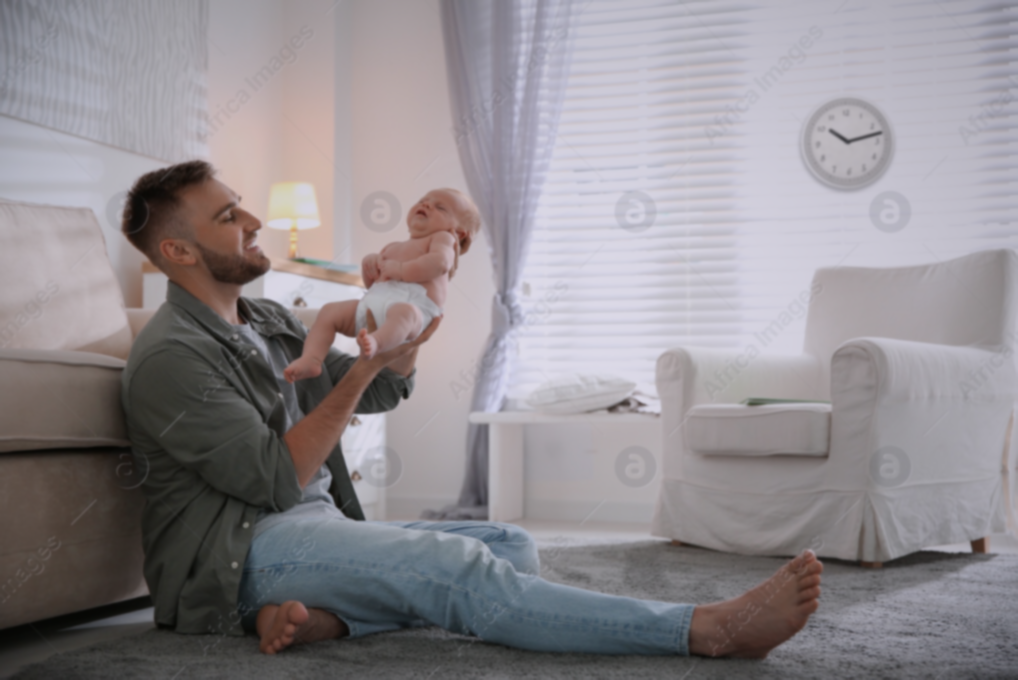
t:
10,13
